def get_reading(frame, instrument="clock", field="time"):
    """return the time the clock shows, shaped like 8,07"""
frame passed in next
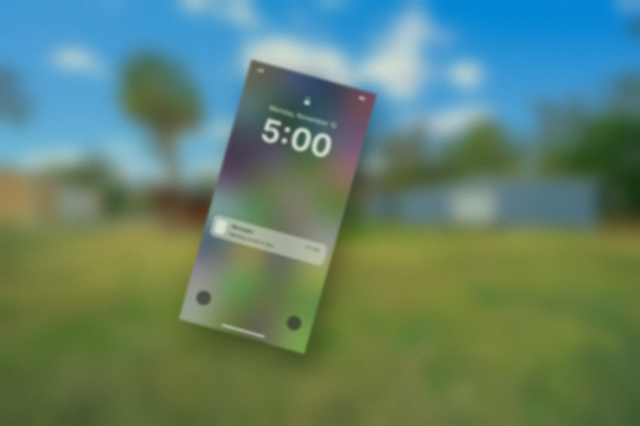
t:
5,00
